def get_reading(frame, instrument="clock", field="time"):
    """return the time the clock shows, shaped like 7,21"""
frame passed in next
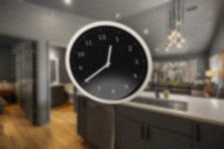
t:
12,40
